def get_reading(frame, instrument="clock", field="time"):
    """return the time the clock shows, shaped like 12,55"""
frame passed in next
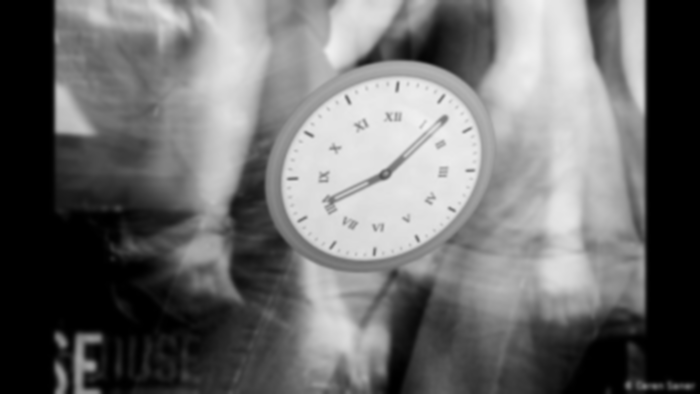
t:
8,07
